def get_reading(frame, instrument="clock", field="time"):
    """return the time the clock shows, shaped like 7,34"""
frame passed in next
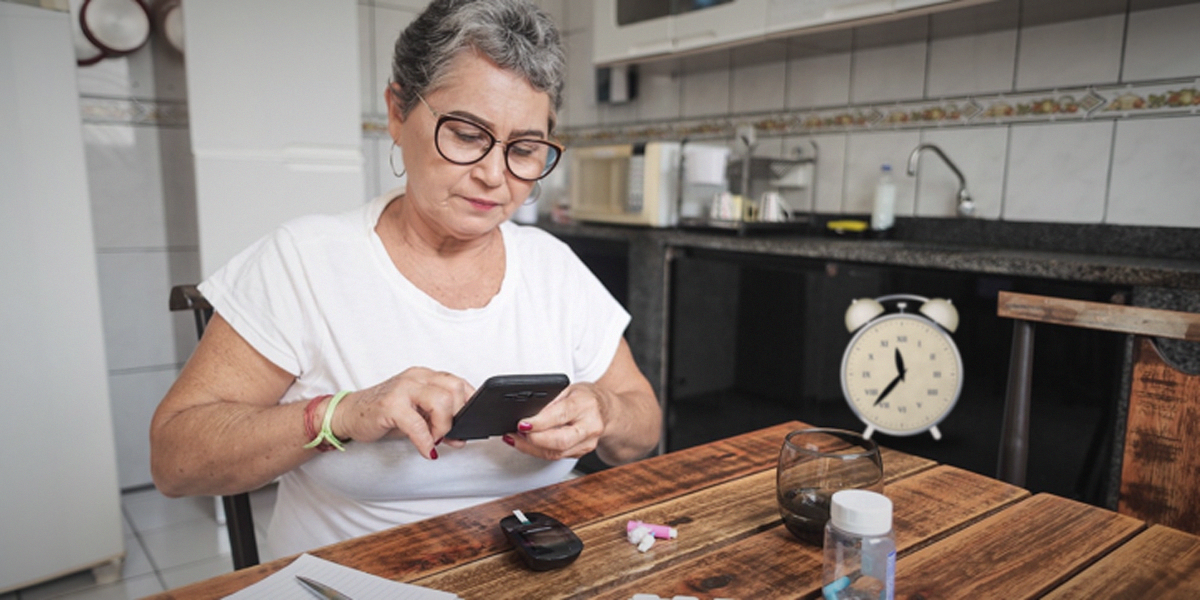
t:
11,37
